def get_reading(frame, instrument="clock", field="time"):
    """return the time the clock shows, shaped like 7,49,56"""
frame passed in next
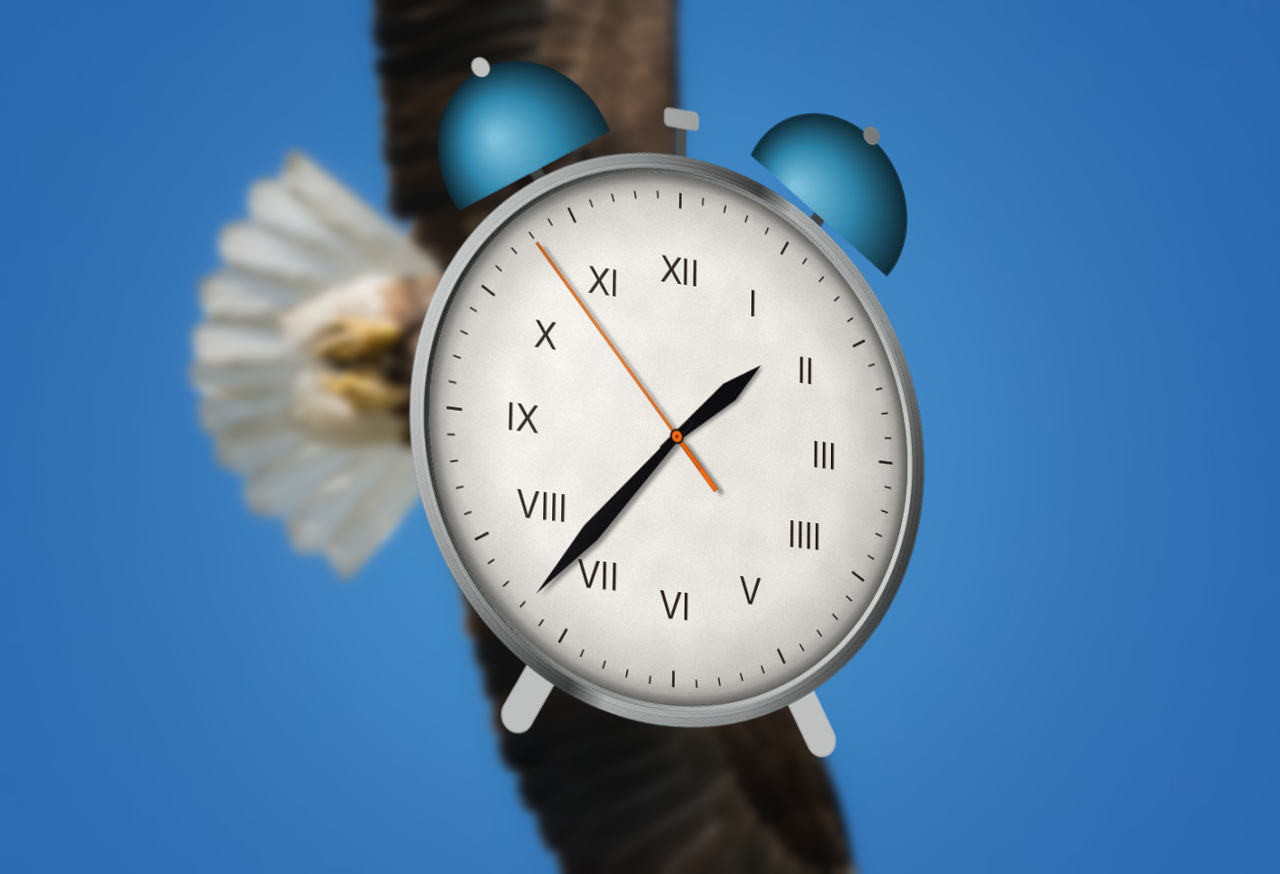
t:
1,36,53
